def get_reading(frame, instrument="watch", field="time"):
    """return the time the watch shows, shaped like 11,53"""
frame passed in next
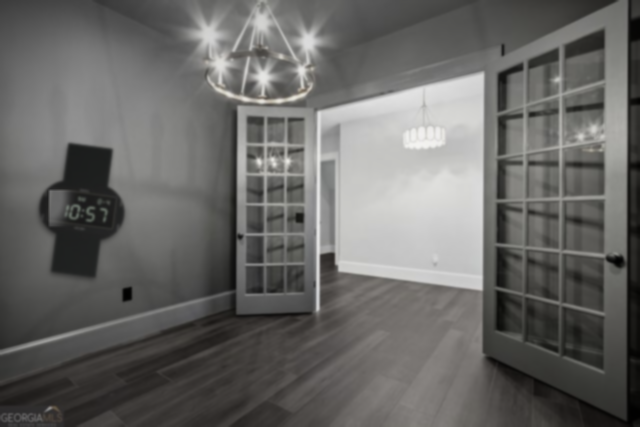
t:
10,57
